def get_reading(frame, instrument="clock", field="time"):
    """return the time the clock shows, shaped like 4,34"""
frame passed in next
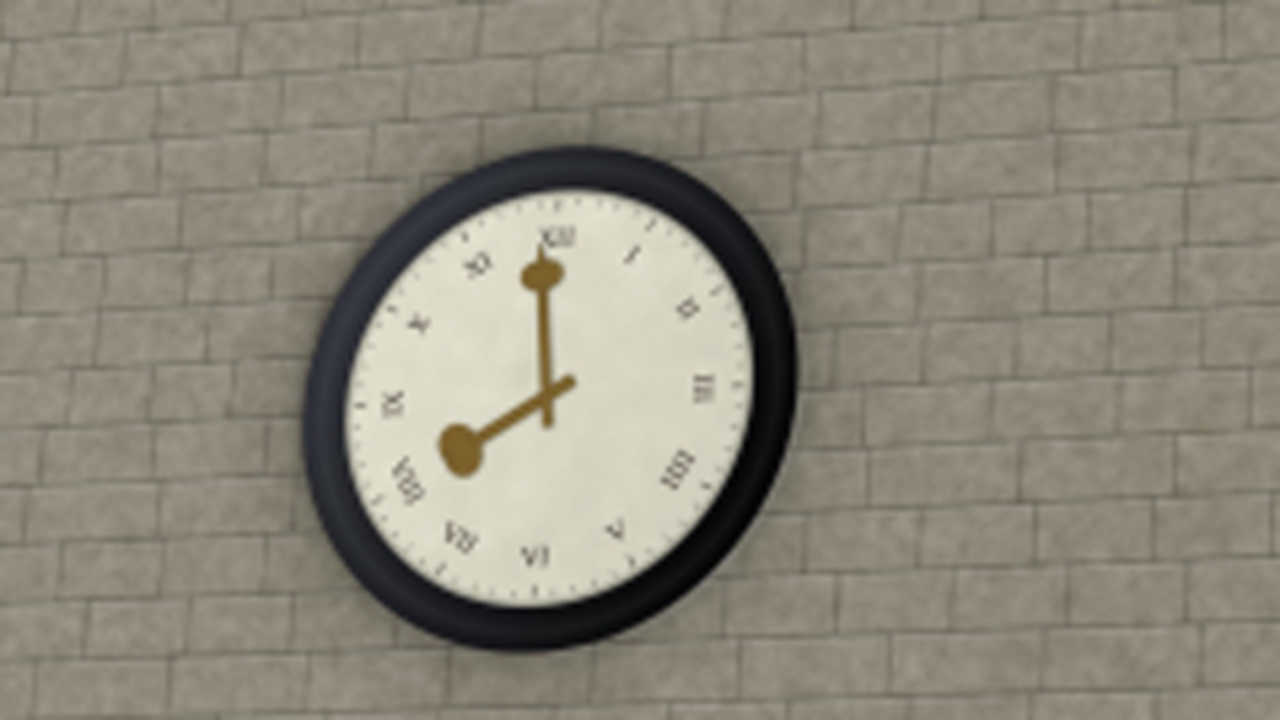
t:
7,59
